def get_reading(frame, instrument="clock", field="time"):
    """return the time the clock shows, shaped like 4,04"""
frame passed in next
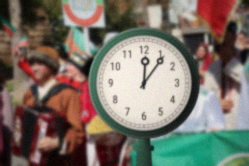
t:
12,06
